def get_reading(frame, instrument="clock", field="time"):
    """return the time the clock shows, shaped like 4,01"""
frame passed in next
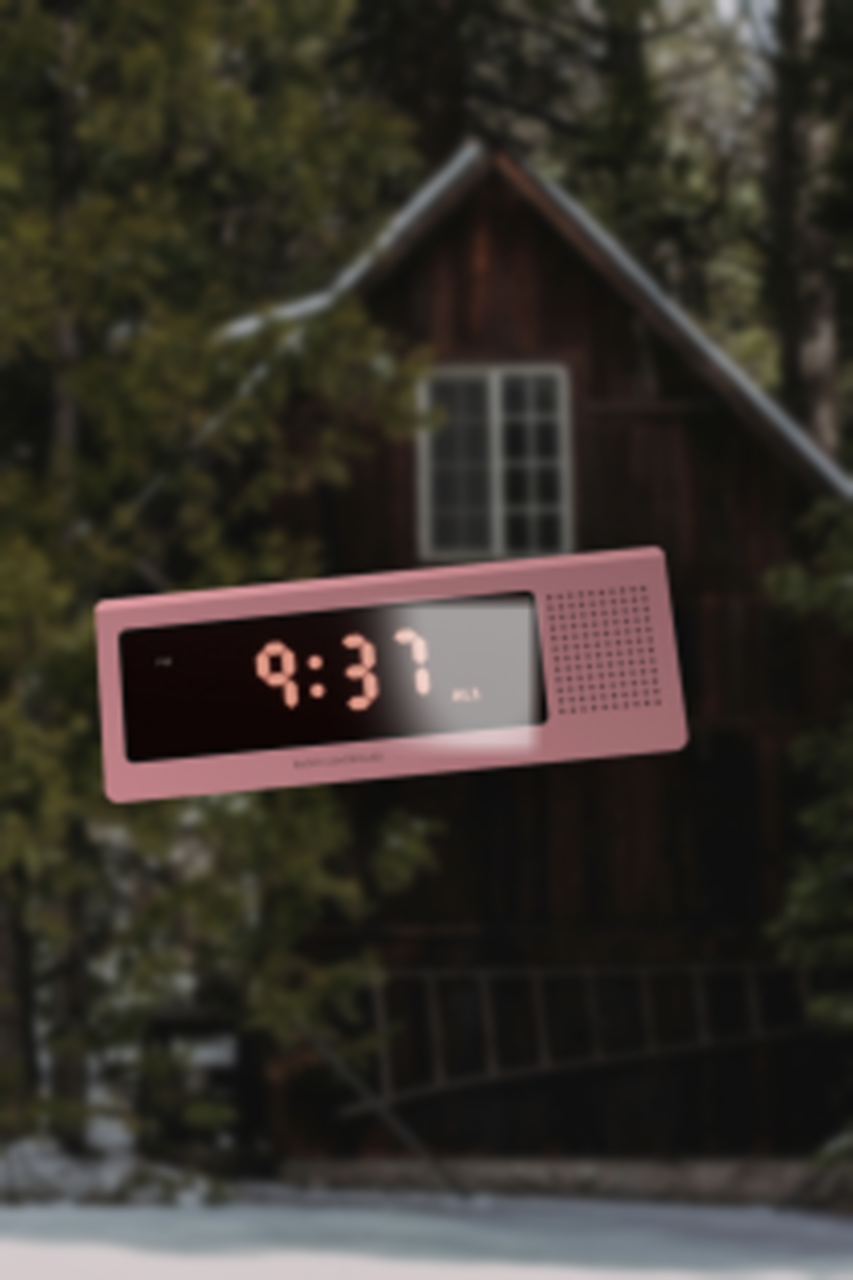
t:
9,37
